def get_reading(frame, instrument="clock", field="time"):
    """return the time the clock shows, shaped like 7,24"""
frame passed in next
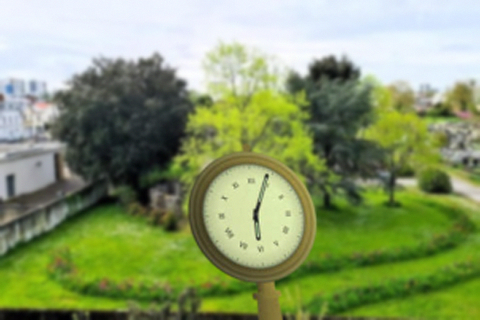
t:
6,04
